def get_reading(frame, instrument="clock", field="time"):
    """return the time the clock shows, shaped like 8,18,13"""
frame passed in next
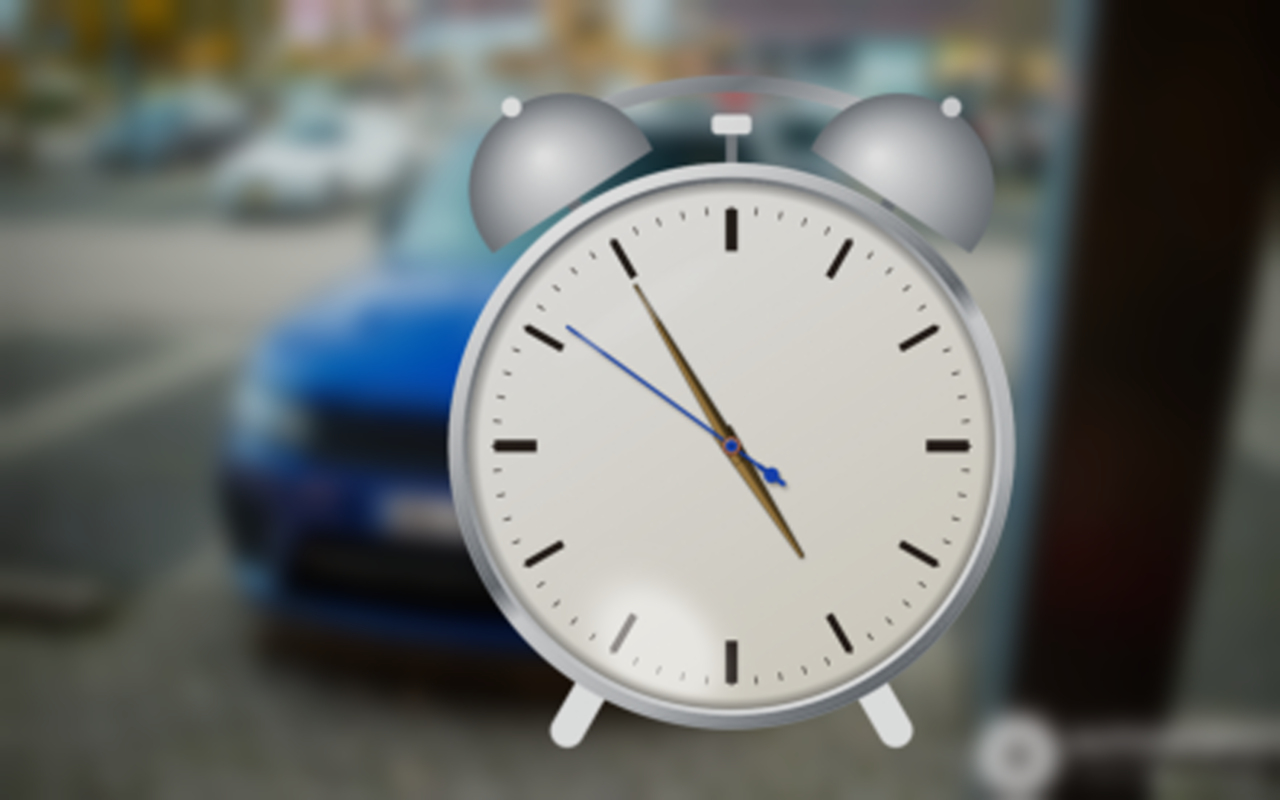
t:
4,54,51
